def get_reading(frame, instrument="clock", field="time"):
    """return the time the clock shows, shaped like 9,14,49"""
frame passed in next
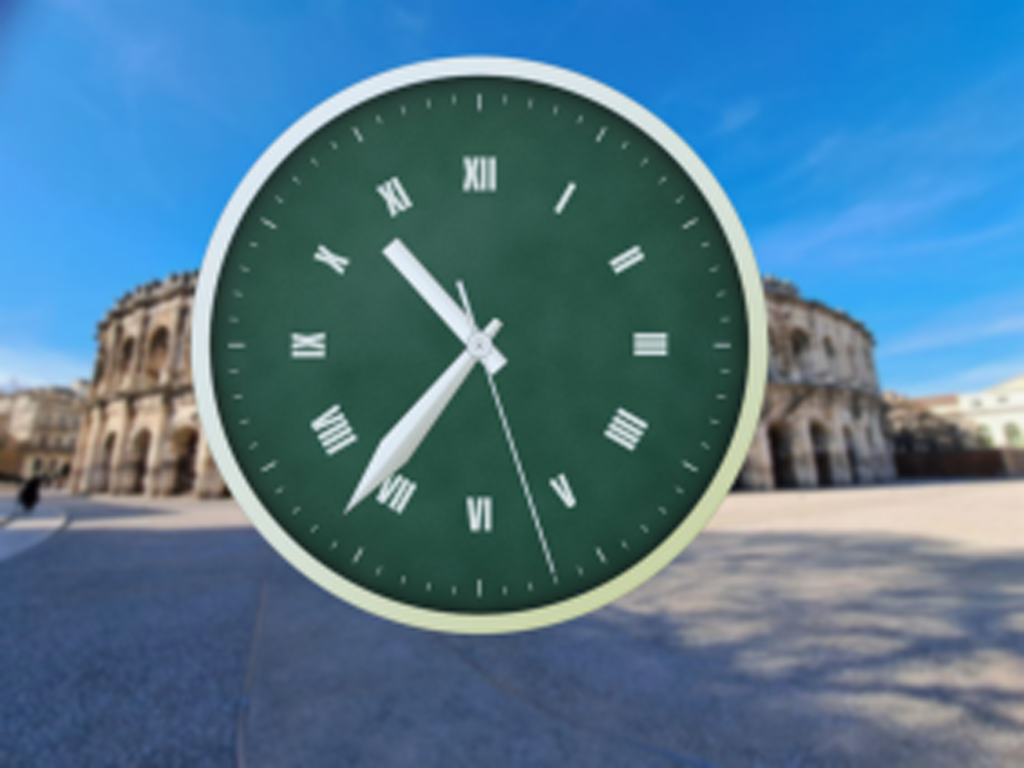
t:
10,36,27
